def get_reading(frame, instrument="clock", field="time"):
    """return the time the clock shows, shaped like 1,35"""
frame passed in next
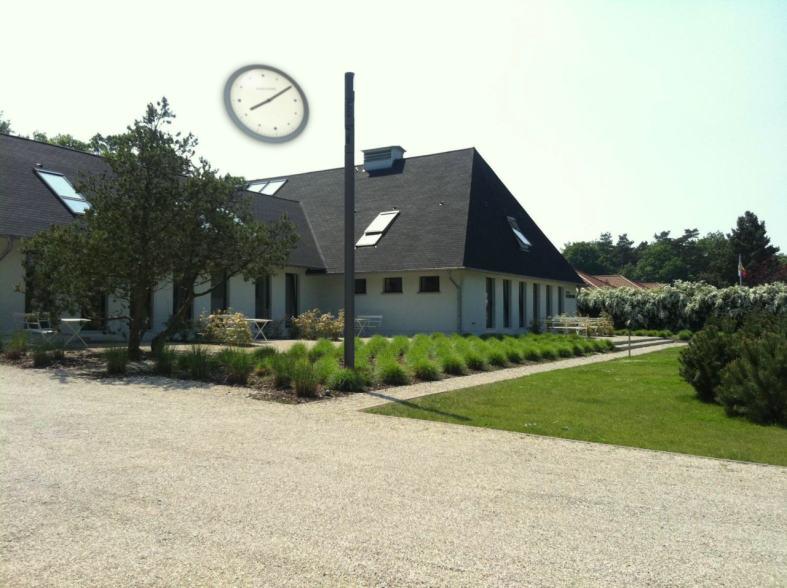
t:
8,10
